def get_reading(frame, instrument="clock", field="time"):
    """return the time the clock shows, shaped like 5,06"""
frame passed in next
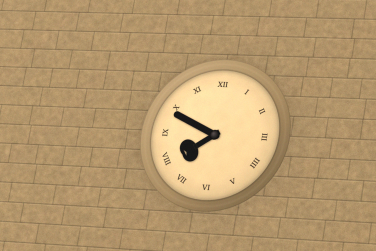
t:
7,49
